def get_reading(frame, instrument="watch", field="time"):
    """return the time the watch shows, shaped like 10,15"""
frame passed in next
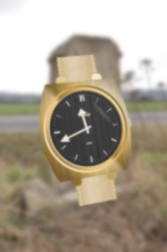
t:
11,42
